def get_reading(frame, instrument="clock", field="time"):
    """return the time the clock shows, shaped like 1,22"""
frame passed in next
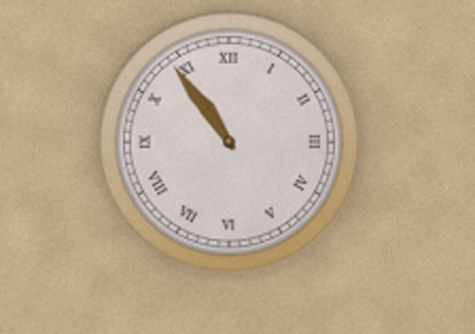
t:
10,54
